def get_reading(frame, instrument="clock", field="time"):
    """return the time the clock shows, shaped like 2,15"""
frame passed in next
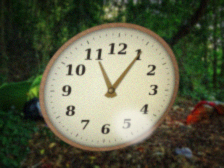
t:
11,05
